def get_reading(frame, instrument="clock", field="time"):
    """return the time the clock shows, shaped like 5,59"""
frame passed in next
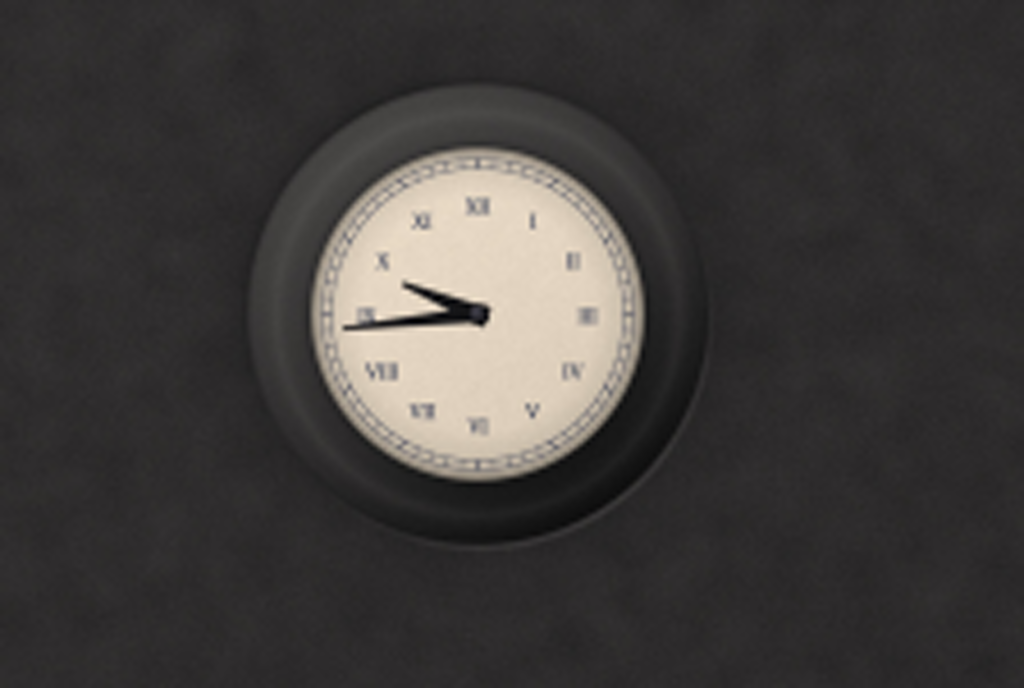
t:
9,44
